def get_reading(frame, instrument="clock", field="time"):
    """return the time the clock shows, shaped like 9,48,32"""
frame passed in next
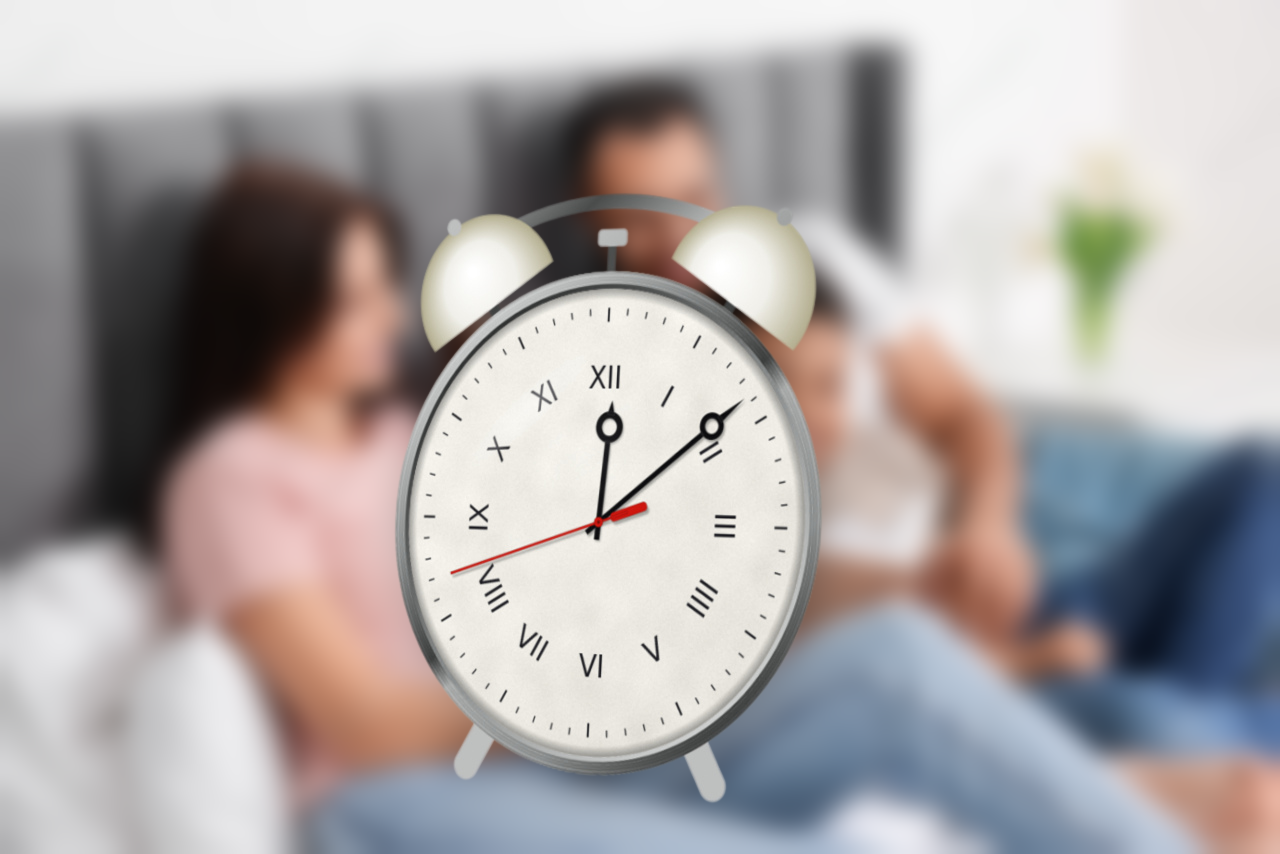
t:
12,08,42
